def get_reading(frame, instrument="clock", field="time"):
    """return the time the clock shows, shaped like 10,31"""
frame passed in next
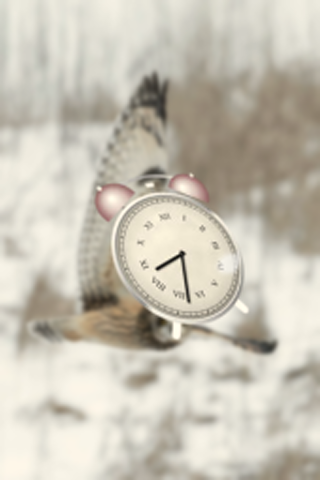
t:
8,33
